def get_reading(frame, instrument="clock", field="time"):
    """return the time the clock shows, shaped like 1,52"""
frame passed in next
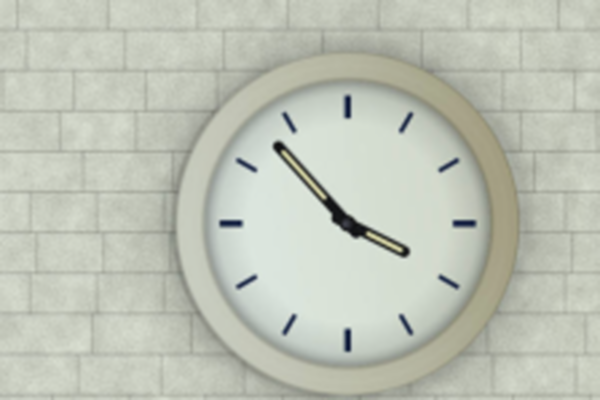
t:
3,53
